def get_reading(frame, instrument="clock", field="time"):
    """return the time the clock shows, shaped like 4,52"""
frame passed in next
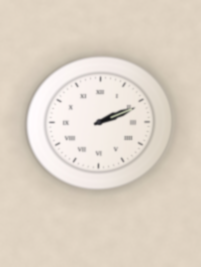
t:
2,11
